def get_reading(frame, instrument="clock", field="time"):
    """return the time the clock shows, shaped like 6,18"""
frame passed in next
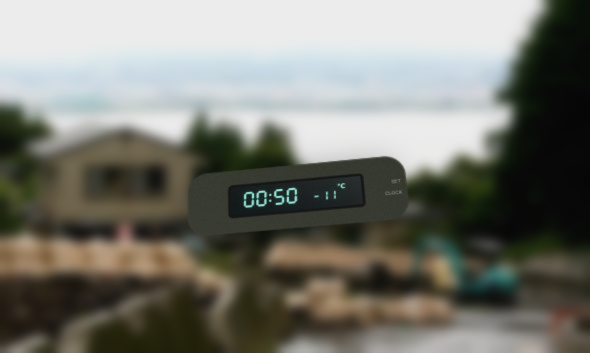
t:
0,50
